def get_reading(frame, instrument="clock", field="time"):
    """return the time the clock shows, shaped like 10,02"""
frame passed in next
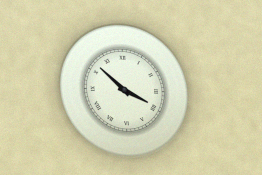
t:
3,52
